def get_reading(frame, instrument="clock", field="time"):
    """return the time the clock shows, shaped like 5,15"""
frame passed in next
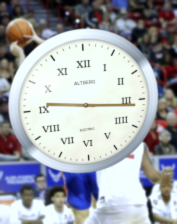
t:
9,16
